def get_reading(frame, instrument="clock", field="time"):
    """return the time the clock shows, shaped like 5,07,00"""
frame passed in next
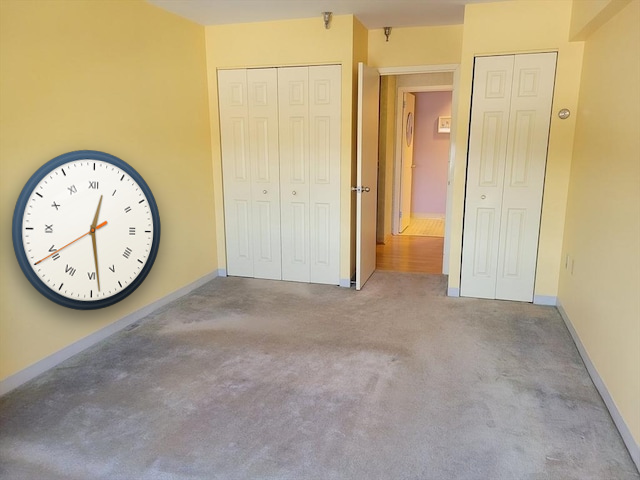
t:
12,28,40
